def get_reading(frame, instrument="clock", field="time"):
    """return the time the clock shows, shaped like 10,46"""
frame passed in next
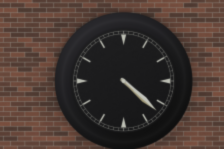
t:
4,22
